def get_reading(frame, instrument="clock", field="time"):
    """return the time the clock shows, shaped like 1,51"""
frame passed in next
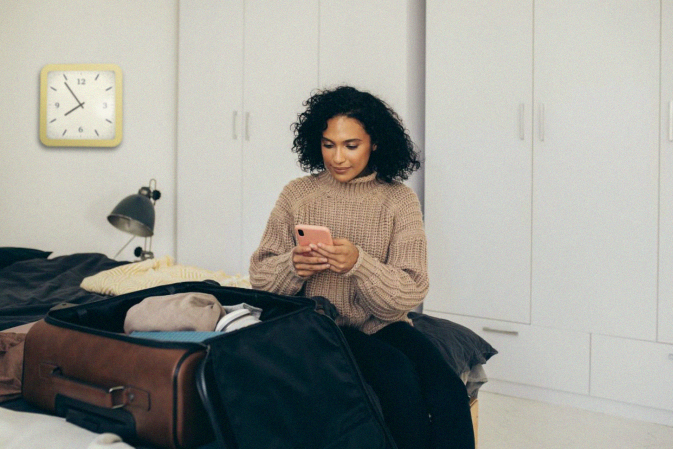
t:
7,54
